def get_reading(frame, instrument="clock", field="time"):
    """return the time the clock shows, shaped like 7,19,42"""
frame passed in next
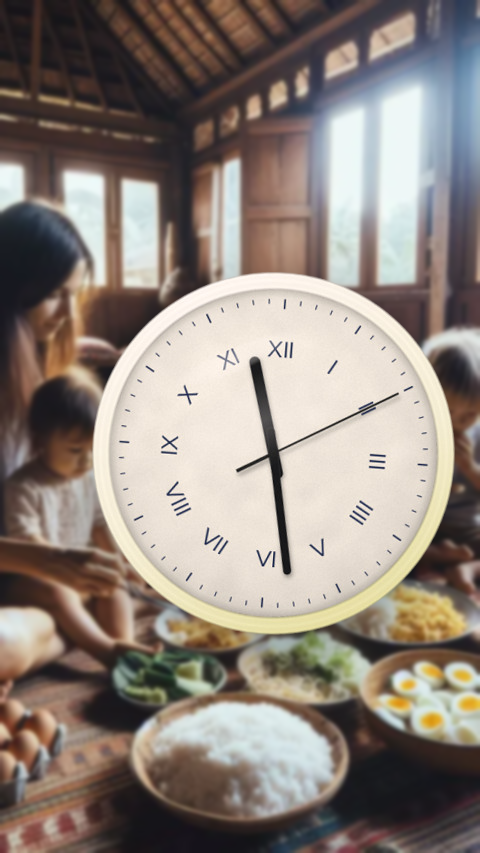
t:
11,28,10
